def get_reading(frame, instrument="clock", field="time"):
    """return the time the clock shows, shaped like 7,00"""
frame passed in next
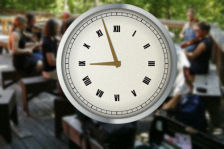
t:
8,57
